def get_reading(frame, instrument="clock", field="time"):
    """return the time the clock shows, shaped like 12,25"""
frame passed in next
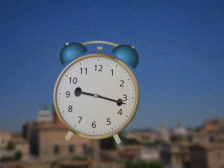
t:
9,17
